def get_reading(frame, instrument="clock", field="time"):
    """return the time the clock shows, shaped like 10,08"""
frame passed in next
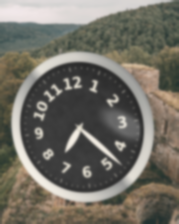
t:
7,23
